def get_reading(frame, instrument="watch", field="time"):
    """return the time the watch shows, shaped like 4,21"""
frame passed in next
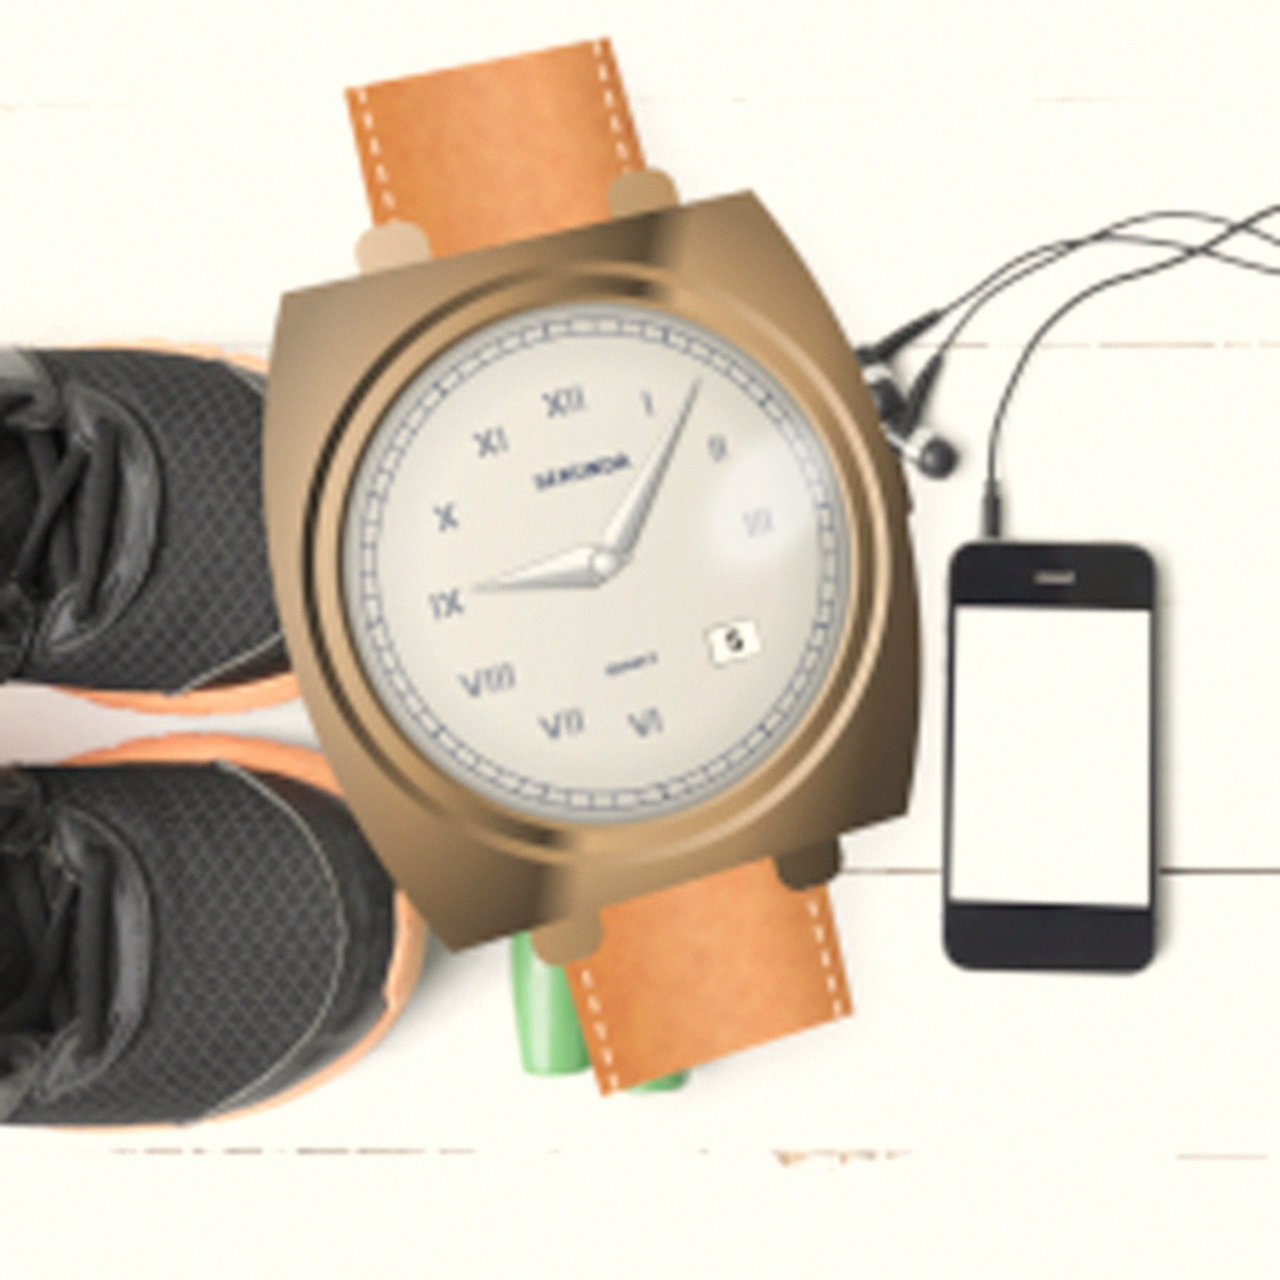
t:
9,07
